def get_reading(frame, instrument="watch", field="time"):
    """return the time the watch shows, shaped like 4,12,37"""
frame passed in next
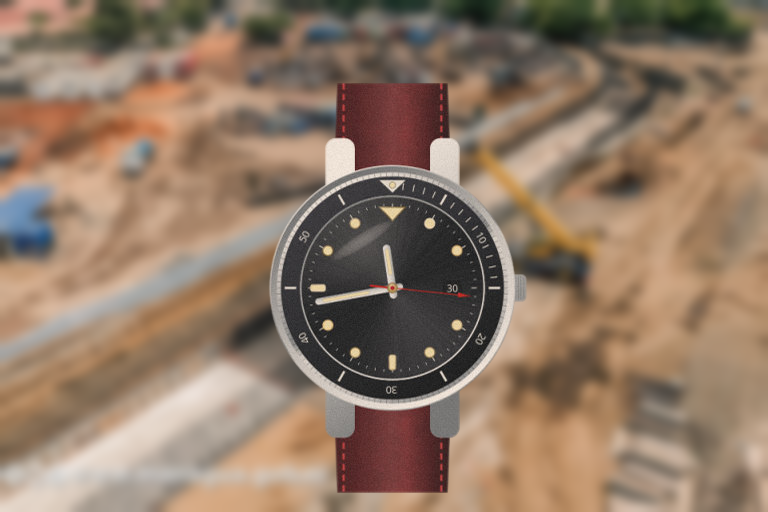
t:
11,43,16
